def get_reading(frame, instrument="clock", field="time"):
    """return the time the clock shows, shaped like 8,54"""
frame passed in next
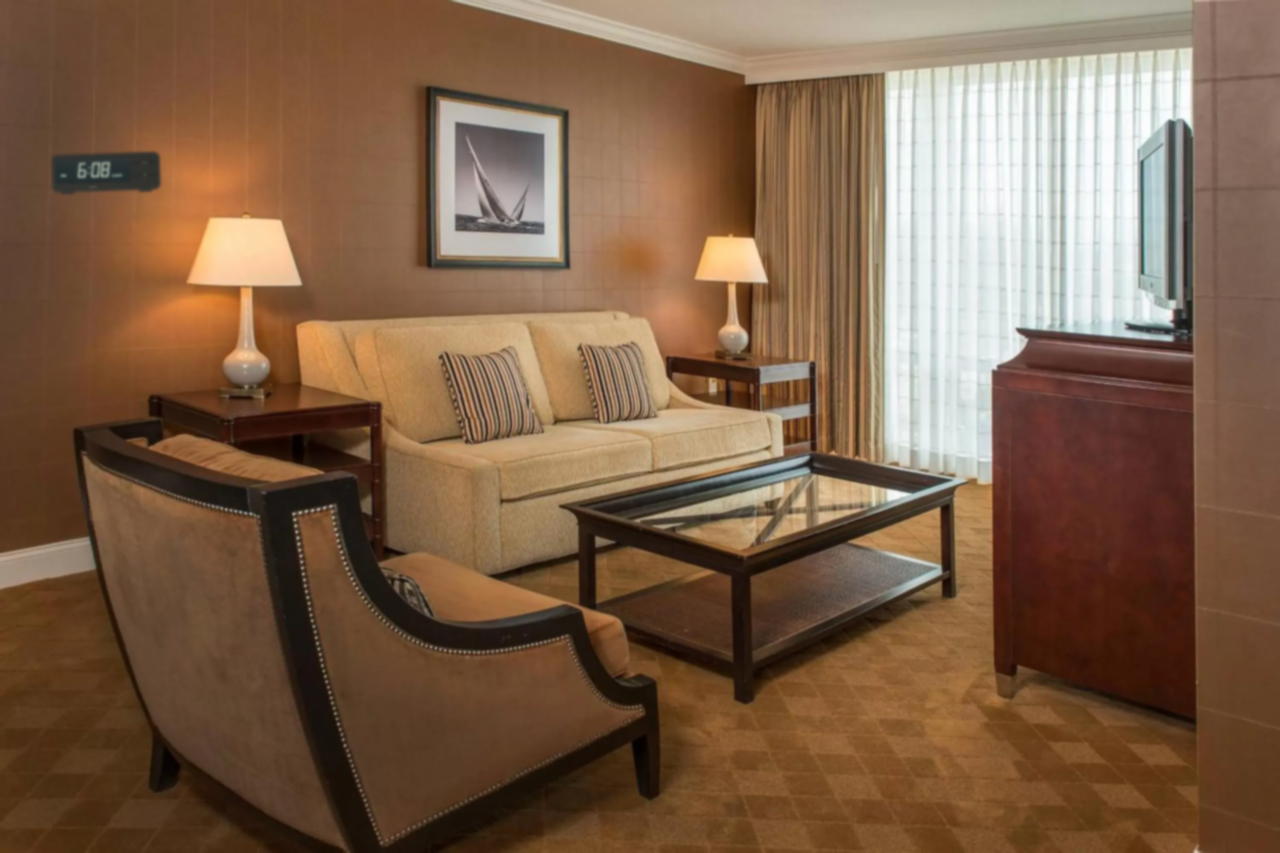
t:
6,08
